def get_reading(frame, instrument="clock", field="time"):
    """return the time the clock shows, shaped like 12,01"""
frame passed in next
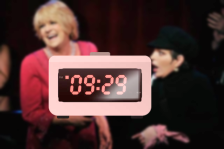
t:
9,29
